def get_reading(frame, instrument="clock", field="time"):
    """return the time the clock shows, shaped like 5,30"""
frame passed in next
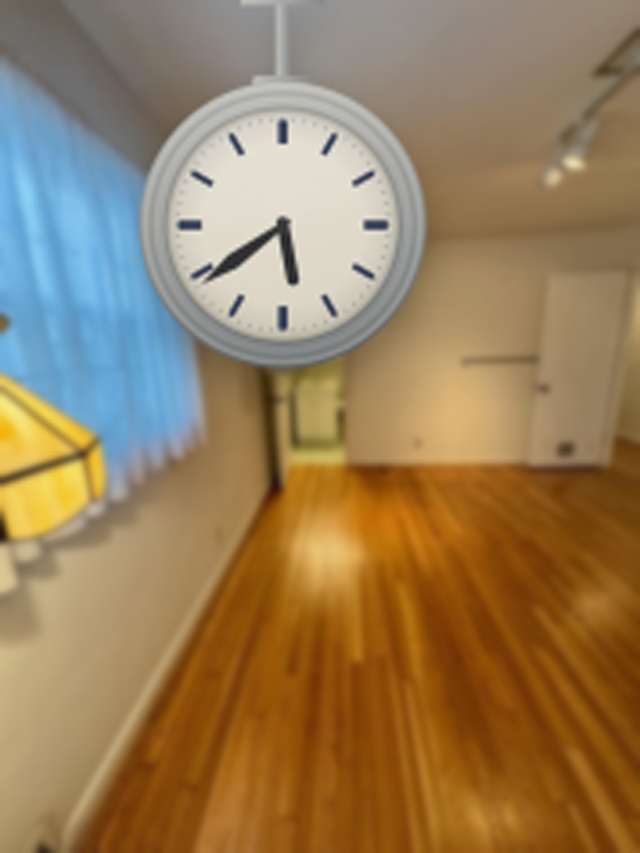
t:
5,39
